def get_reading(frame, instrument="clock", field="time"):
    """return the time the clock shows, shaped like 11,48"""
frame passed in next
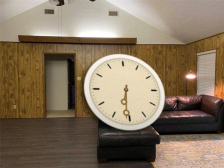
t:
6,31
